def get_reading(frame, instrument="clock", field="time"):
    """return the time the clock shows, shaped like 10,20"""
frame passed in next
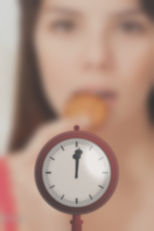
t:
12,01
